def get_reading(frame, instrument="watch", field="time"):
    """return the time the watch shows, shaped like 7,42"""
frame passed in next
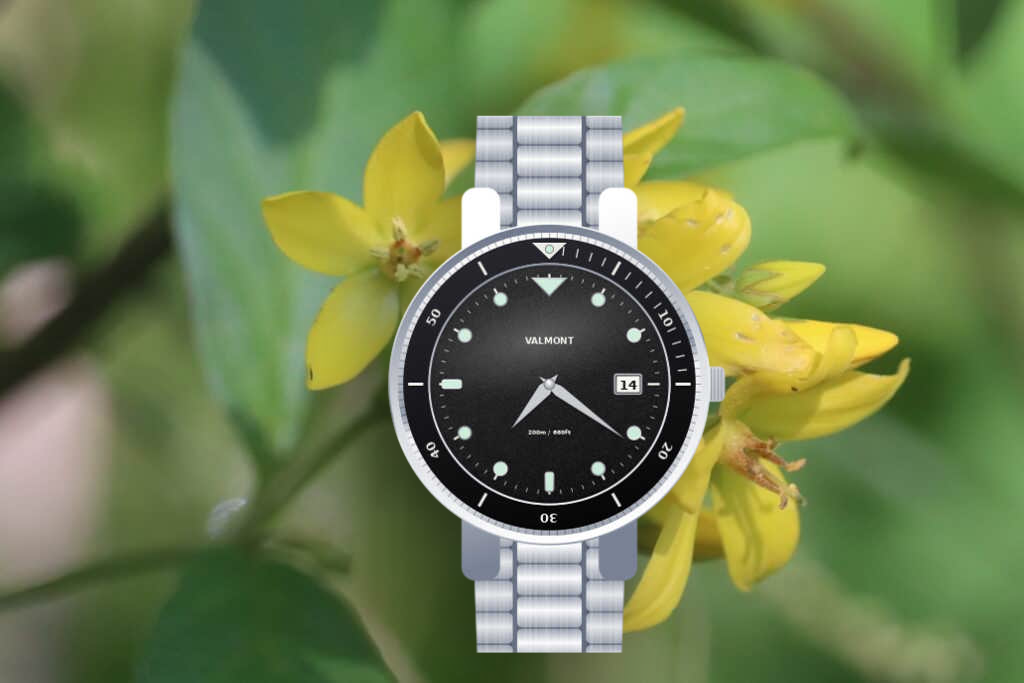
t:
7,21
